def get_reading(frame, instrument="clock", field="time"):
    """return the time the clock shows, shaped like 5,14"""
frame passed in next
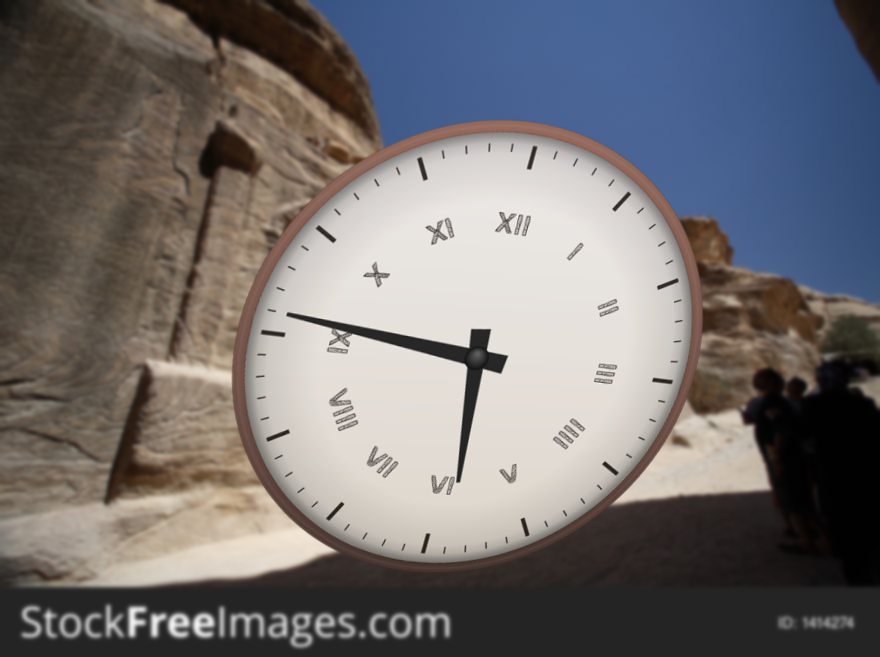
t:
5,46
